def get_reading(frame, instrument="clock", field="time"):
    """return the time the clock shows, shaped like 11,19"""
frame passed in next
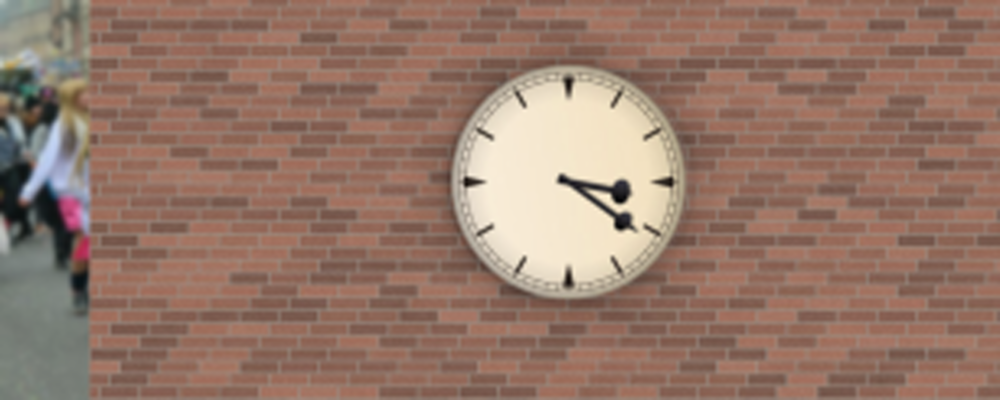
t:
3,21
